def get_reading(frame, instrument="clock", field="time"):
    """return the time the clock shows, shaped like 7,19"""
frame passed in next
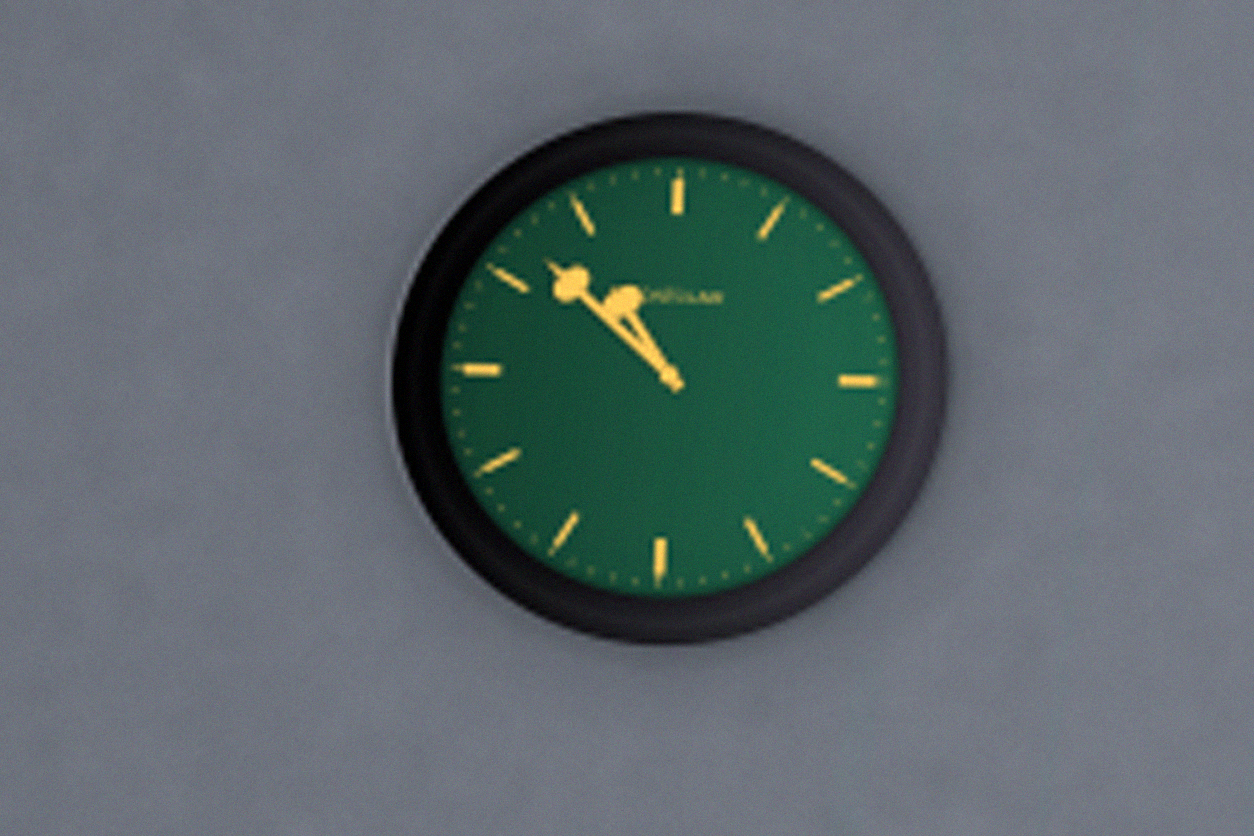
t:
10,52
